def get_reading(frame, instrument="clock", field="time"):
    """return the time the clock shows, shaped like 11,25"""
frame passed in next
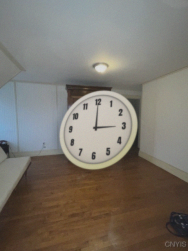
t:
3,00
